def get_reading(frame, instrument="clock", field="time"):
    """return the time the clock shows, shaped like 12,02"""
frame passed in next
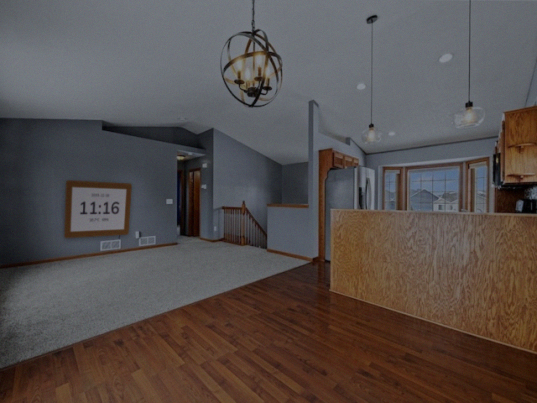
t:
11,16
